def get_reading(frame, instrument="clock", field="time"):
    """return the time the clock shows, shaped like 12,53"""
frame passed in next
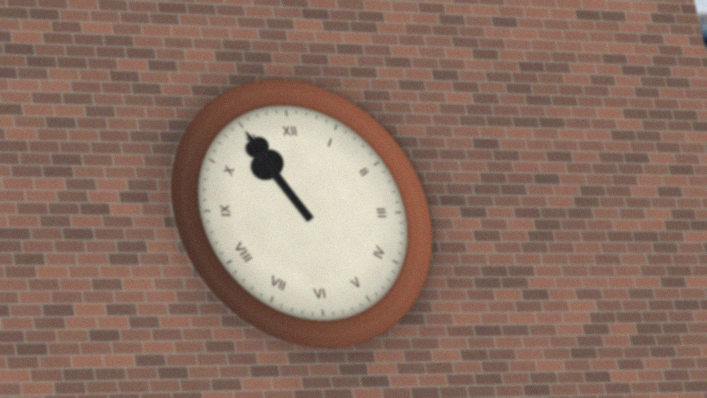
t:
10,55
